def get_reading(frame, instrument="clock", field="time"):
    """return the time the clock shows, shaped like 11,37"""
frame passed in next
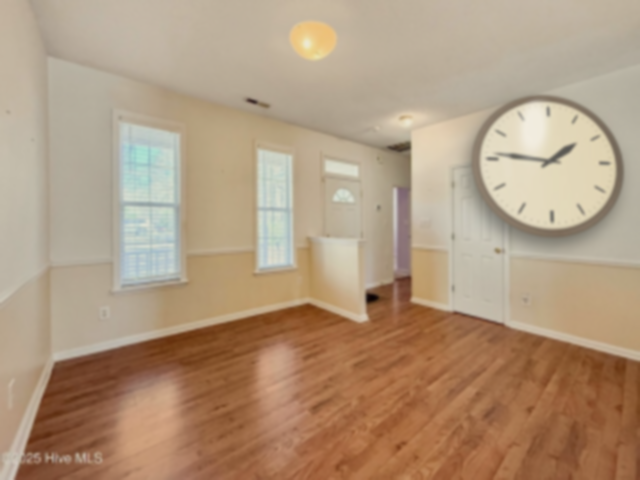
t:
1,46
